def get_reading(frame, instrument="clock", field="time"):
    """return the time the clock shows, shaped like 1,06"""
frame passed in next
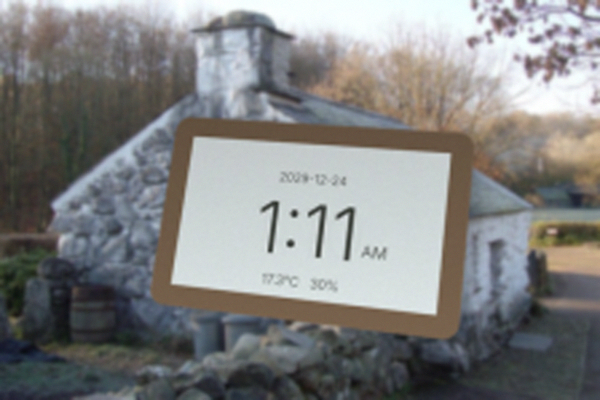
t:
1,11
